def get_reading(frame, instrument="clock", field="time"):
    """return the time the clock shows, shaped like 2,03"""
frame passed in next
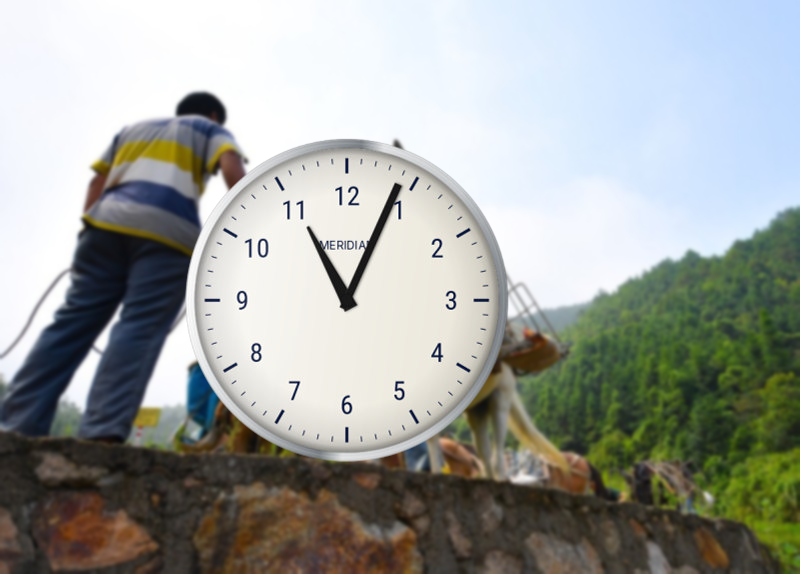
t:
11,04
